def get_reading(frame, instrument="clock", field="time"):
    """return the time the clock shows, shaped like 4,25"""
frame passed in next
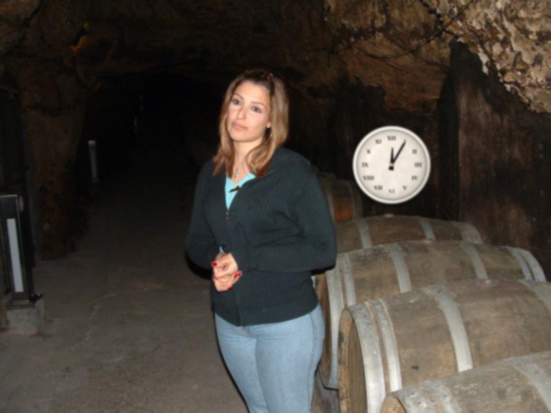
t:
12,05
